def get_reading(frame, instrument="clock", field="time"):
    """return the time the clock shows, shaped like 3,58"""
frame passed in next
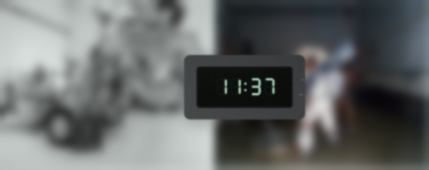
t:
11,37
